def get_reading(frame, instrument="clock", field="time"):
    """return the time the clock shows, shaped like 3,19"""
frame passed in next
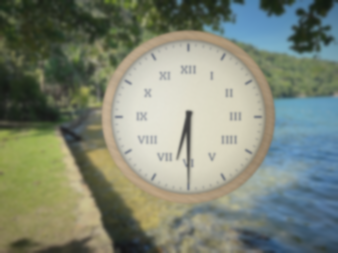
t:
6,30
